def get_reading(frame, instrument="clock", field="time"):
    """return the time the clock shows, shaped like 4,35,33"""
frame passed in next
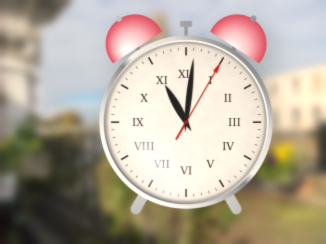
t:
11,01,05
